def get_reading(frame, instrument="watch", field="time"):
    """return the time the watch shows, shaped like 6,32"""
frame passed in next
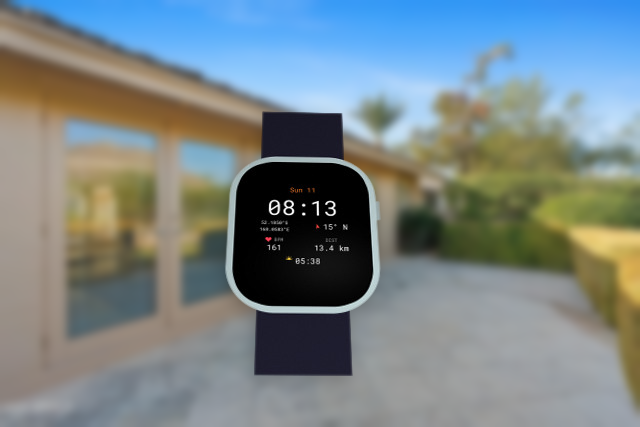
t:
8,13
